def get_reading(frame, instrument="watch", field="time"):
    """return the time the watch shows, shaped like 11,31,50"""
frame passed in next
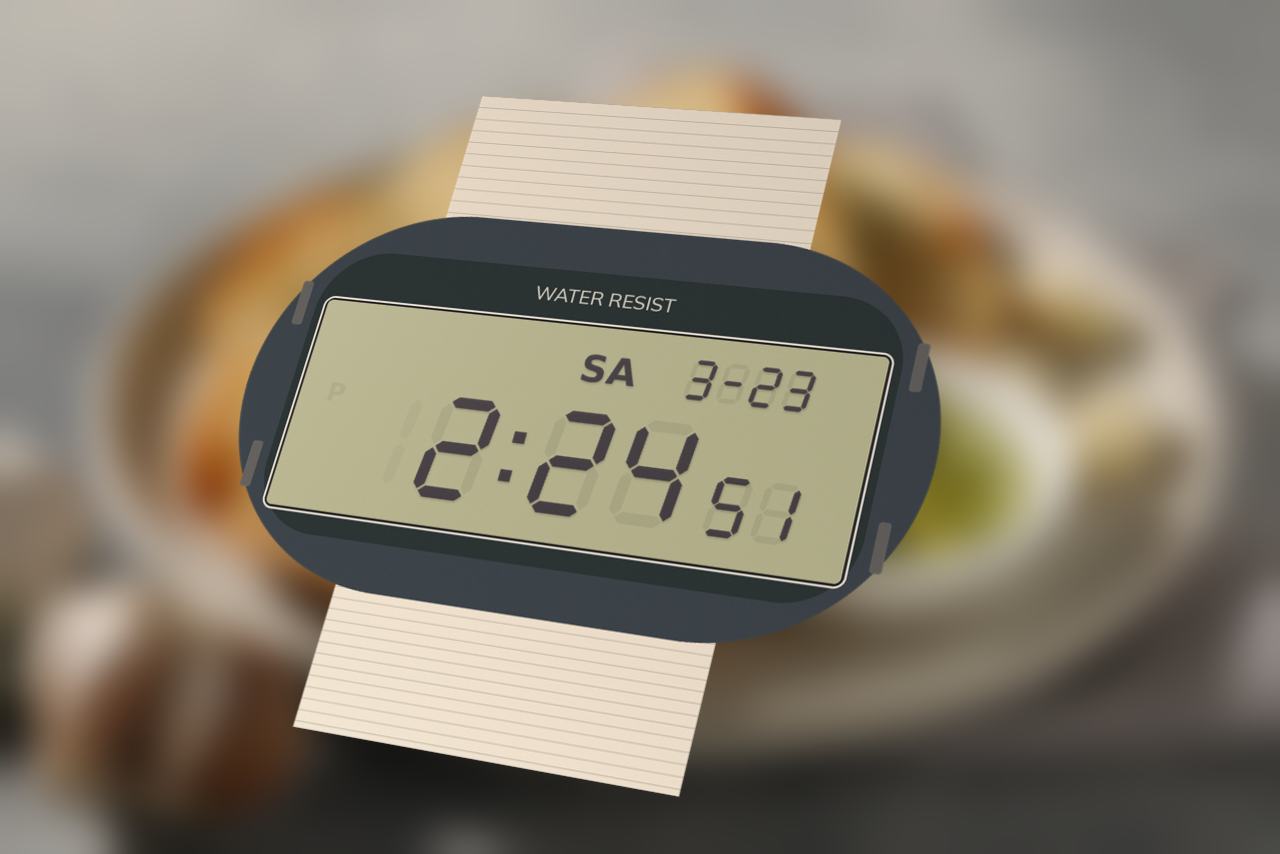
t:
2,24,51
